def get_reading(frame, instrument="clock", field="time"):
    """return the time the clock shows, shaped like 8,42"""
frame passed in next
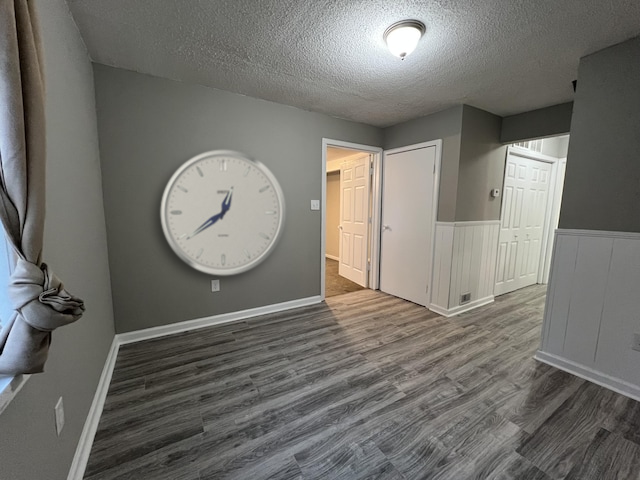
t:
12,39
